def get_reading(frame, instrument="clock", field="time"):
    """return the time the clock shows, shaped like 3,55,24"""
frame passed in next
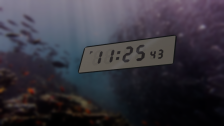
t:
11,25,43
